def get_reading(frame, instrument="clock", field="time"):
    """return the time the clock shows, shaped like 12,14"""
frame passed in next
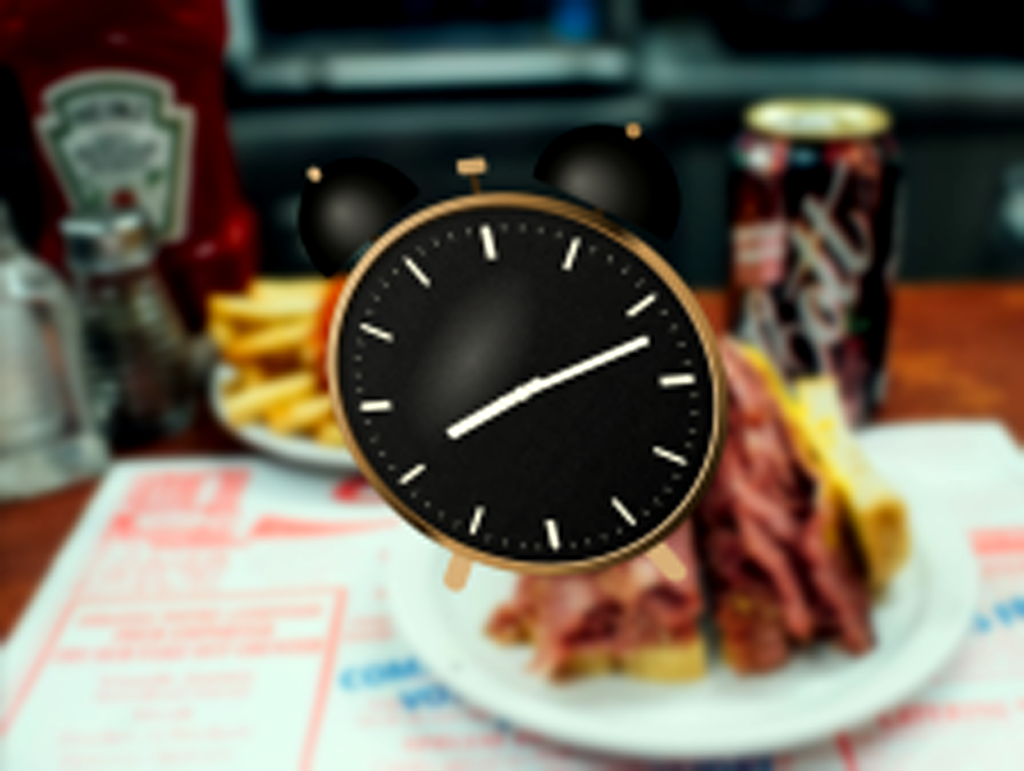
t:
8,12
